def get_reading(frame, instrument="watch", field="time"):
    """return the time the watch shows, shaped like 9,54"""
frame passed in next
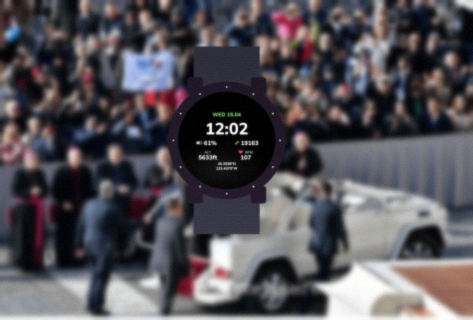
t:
12,02
